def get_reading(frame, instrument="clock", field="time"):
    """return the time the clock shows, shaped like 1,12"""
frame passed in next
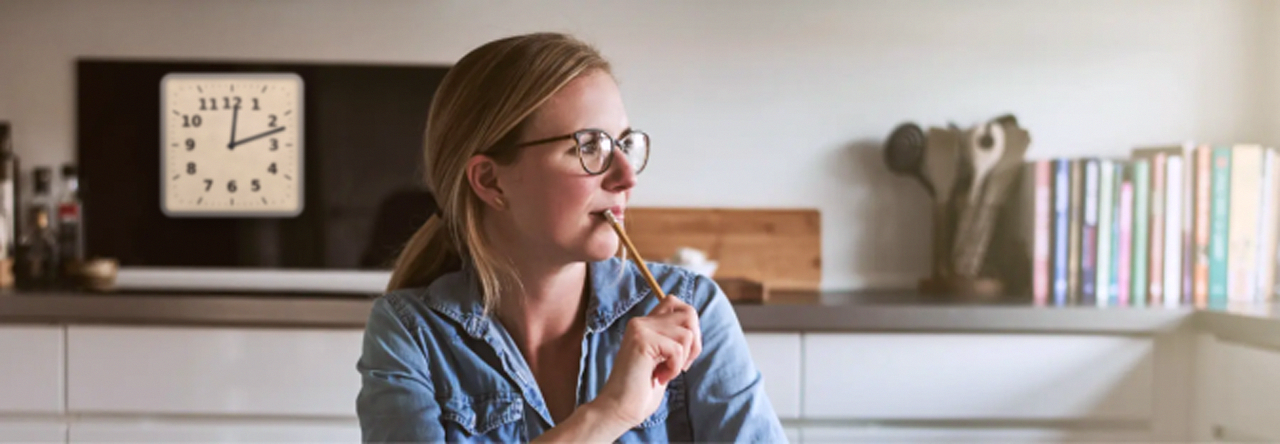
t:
12,12
